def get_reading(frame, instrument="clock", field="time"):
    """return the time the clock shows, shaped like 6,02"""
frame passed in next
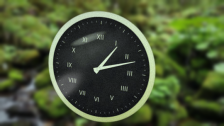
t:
1,12
